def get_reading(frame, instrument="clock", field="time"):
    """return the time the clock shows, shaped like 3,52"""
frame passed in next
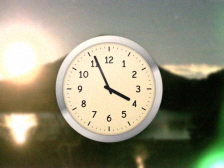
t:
3,56
